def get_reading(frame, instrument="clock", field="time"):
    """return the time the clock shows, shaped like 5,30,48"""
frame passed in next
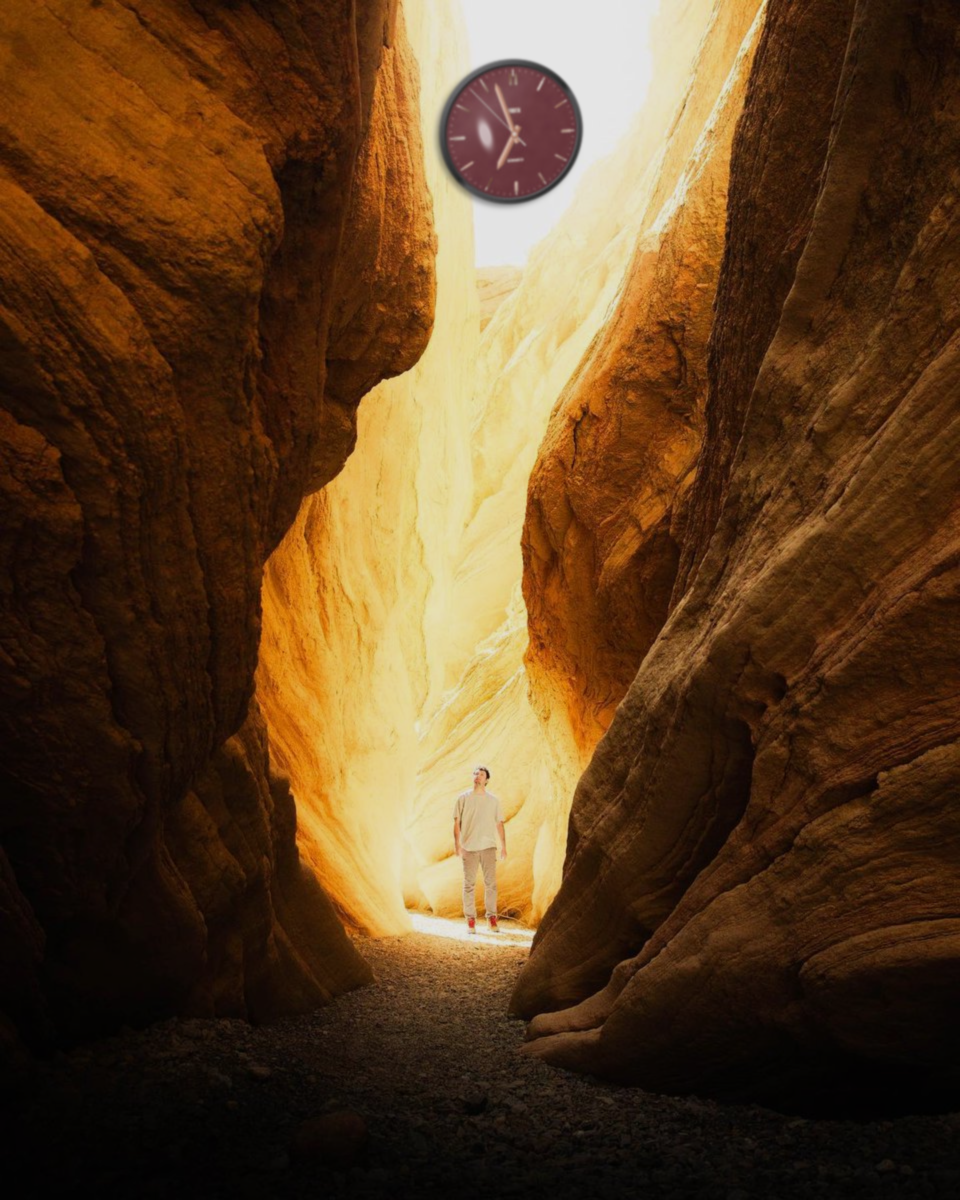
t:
6,56,53
